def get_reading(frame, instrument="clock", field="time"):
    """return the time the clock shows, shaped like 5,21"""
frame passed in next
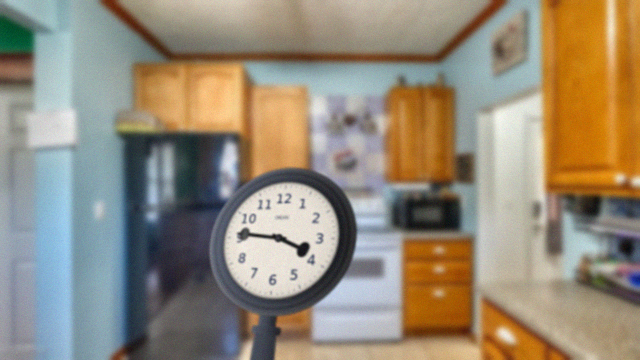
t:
3,46
